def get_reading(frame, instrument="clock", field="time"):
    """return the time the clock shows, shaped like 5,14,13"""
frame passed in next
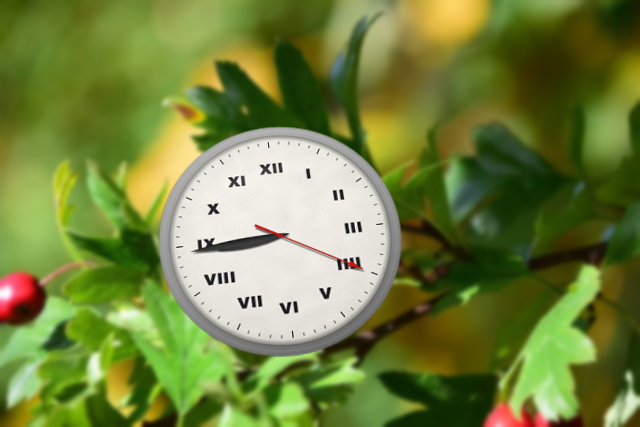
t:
8,44,20
